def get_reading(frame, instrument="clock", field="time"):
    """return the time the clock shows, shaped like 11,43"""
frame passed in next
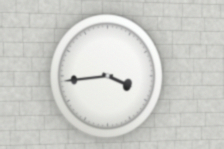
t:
3,44
